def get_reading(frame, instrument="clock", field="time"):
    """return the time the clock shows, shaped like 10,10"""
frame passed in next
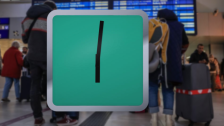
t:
6,01
